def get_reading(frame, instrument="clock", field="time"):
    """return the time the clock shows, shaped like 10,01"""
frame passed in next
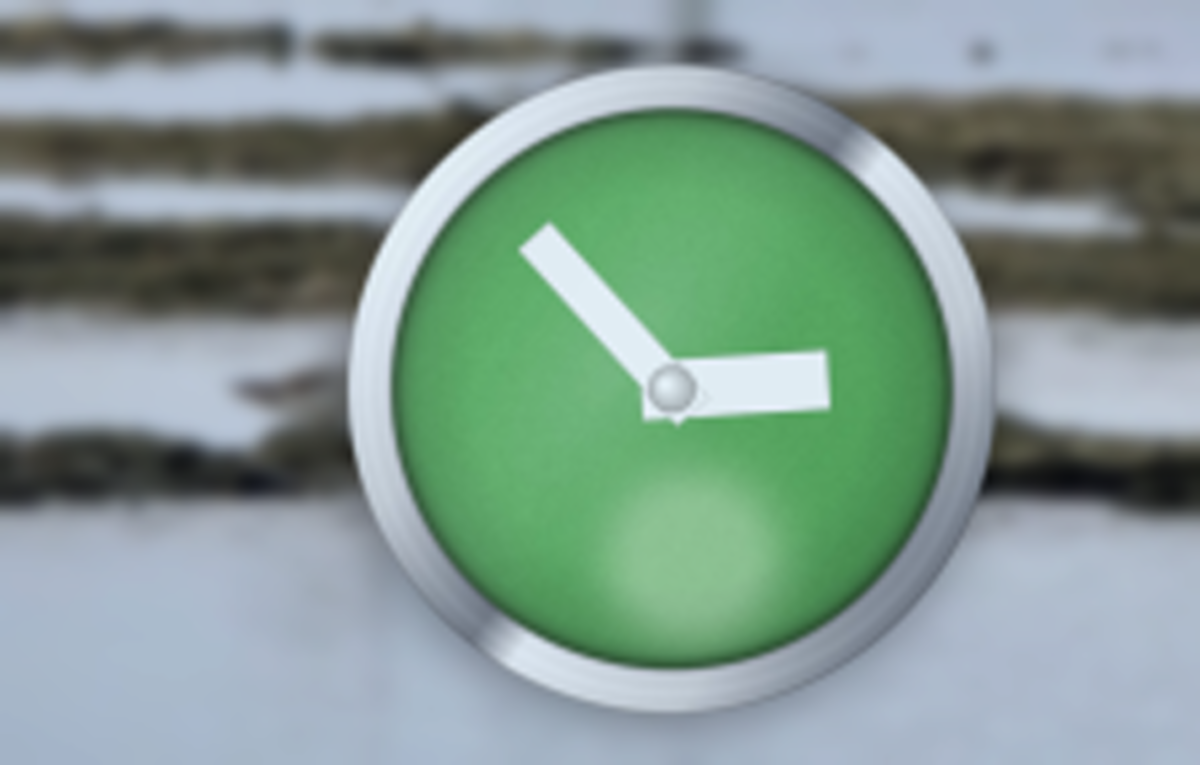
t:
2,53
